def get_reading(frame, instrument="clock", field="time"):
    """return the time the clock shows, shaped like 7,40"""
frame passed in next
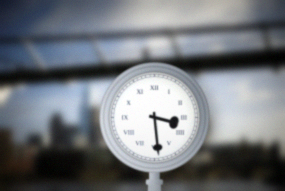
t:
3,29
